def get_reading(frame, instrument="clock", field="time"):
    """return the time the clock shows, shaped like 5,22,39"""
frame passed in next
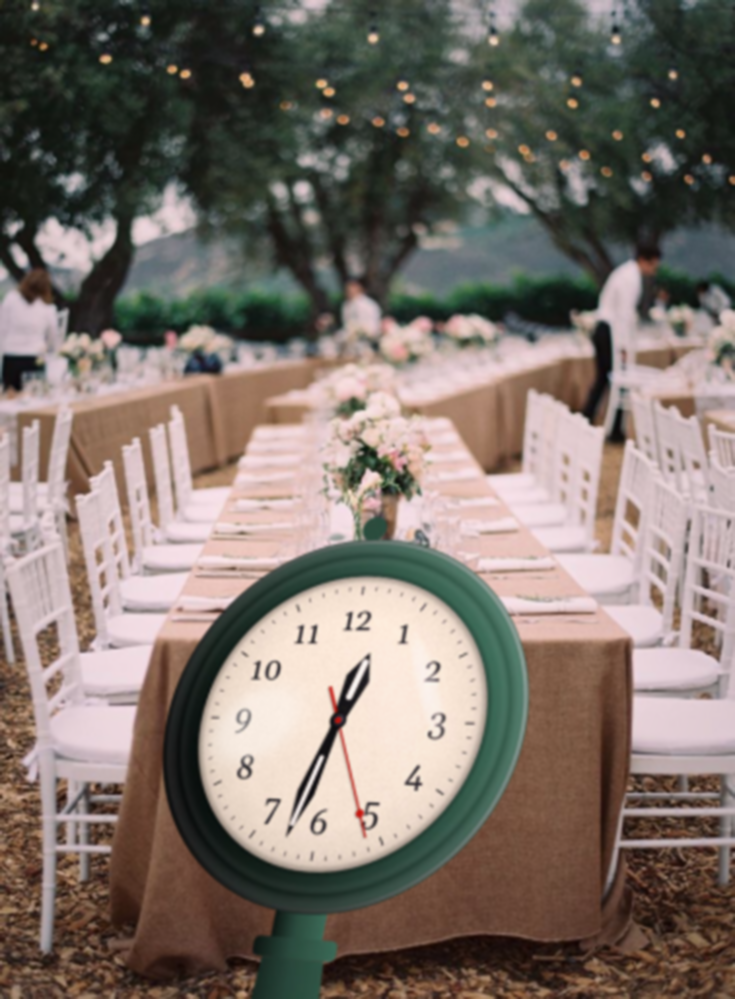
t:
12,32,26
